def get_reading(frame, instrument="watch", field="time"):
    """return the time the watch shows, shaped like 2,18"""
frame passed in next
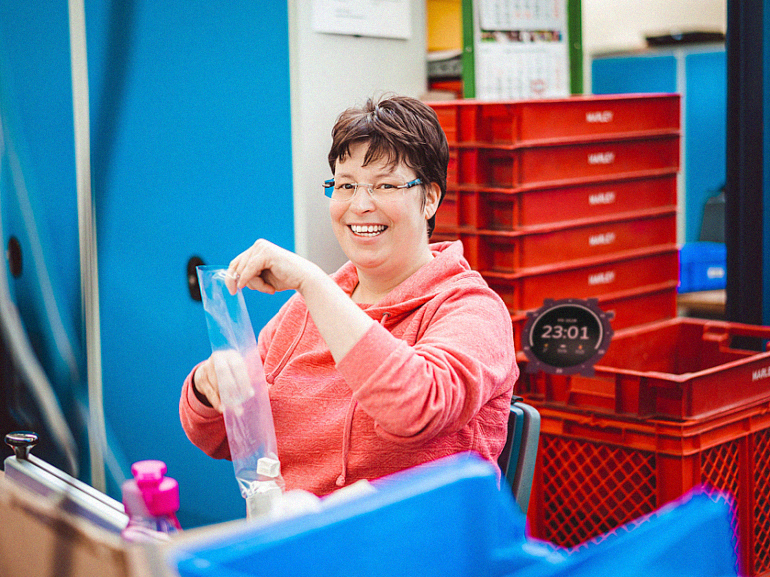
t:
23,01
